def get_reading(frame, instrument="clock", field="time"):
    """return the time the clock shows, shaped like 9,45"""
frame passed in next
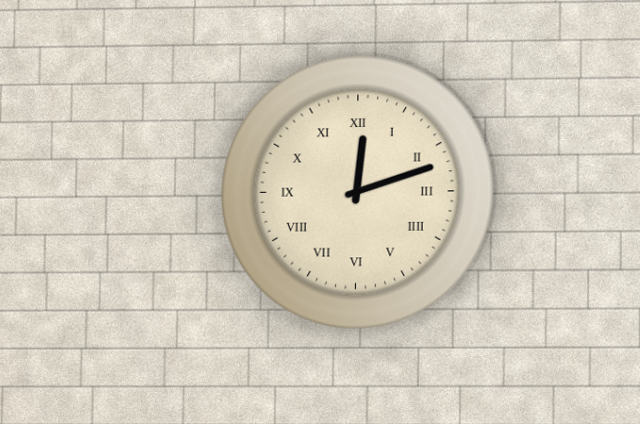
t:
12,12
